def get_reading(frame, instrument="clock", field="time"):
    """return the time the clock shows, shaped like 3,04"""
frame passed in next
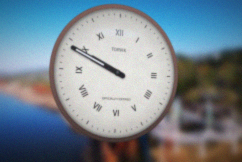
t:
9,49
